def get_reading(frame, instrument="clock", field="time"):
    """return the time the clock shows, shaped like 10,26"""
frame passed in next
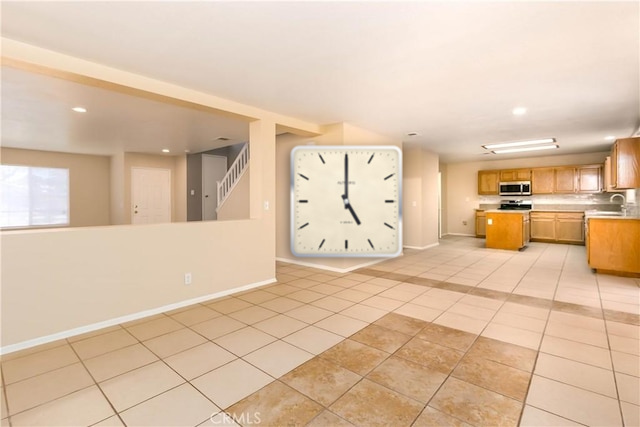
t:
5,00
